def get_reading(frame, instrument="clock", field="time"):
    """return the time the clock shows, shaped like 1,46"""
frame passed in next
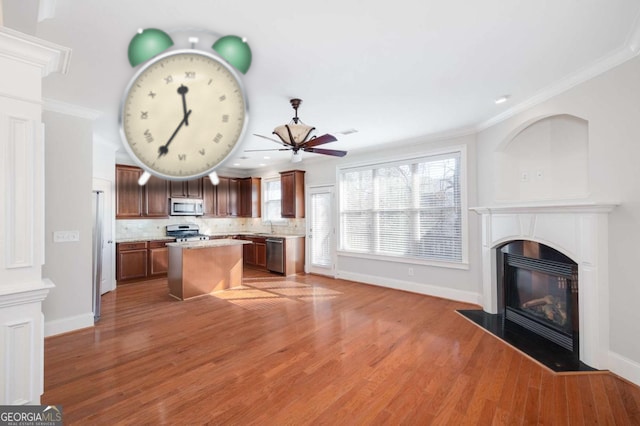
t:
11,35
